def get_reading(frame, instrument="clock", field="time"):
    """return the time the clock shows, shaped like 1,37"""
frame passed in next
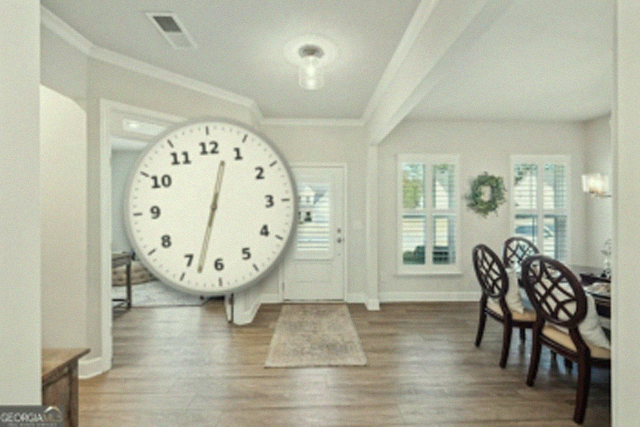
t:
12,33
